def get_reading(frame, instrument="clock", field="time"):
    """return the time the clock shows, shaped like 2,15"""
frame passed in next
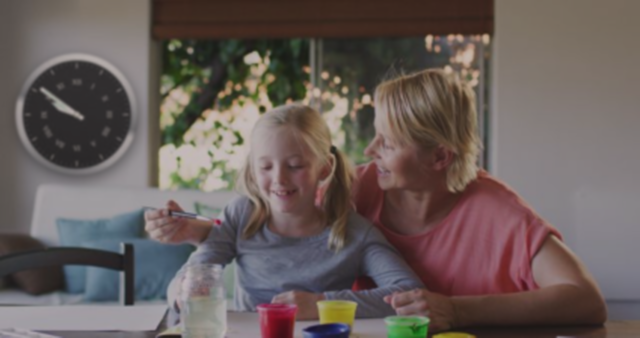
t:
9,51
